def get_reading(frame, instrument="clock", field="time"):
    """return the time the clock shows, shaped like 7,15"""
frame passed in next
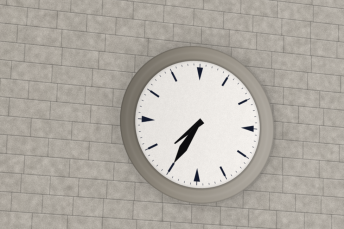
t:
7,35
